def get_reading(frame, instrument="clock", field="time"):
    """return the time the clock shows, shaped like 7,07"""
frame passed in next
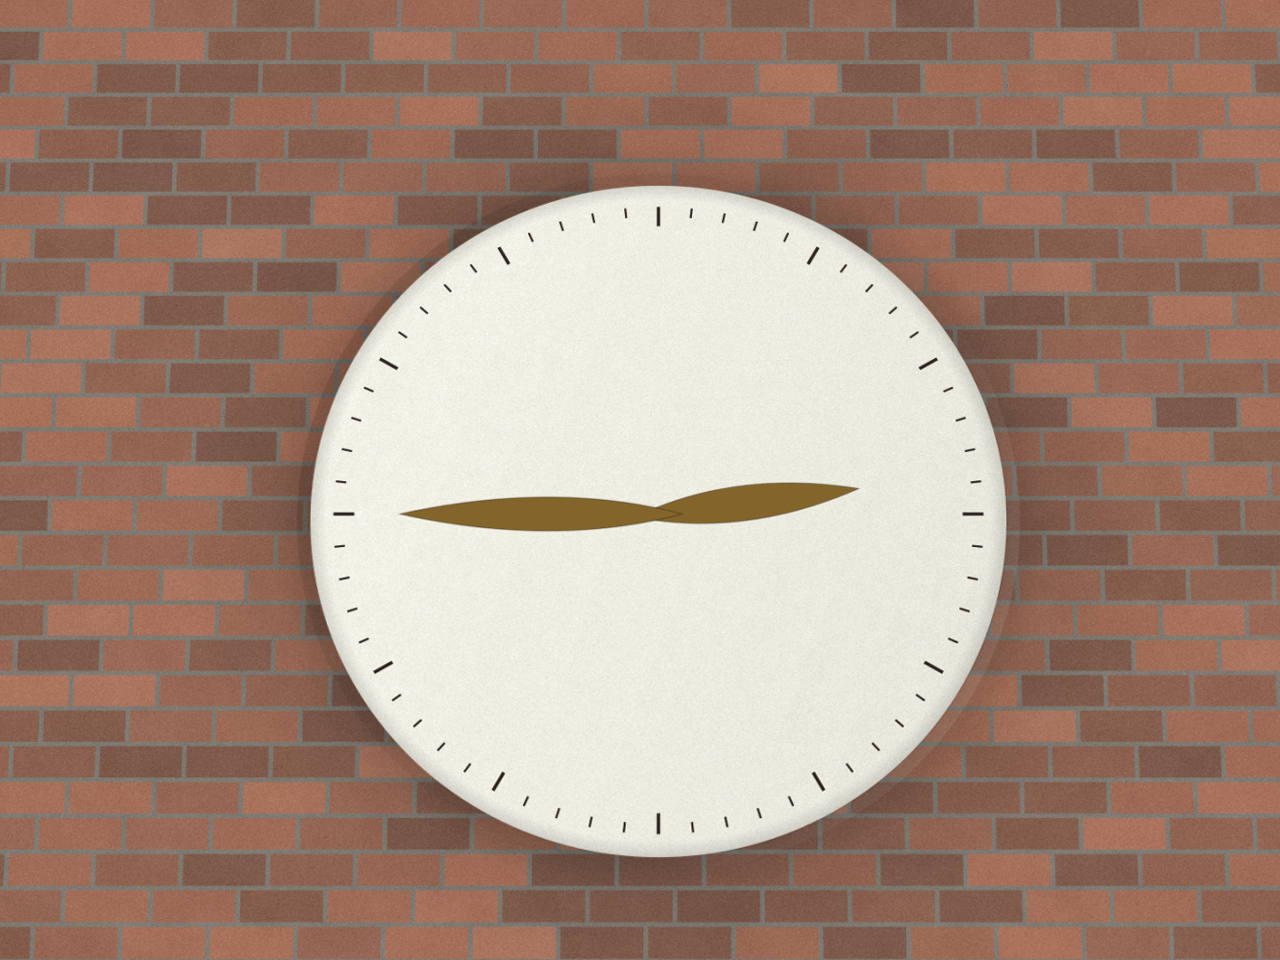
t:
2,45
